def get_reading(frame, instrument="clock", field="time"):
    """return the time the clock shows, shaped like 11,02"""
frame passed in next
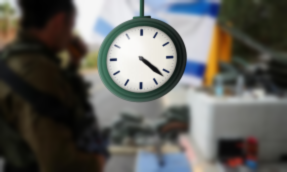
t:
4,22
